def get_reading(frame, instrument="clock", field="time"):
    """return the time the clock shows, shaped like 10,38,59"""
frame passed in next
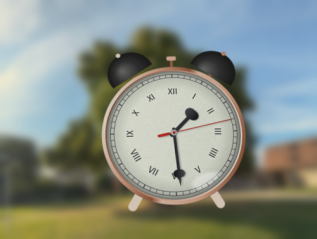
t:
1,29,13
